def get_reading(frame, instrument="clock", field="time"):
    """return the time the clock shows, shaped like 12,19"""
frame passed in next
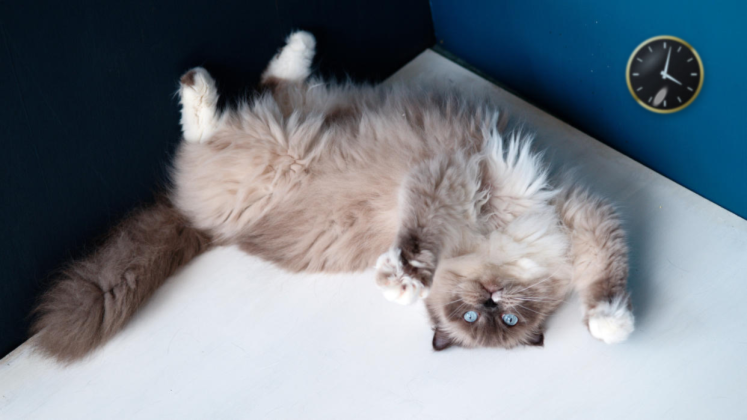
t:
4,02
